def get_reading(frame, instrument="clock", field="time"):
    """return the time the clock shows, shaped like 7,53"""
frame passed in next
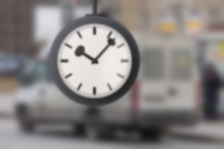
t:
10,07
